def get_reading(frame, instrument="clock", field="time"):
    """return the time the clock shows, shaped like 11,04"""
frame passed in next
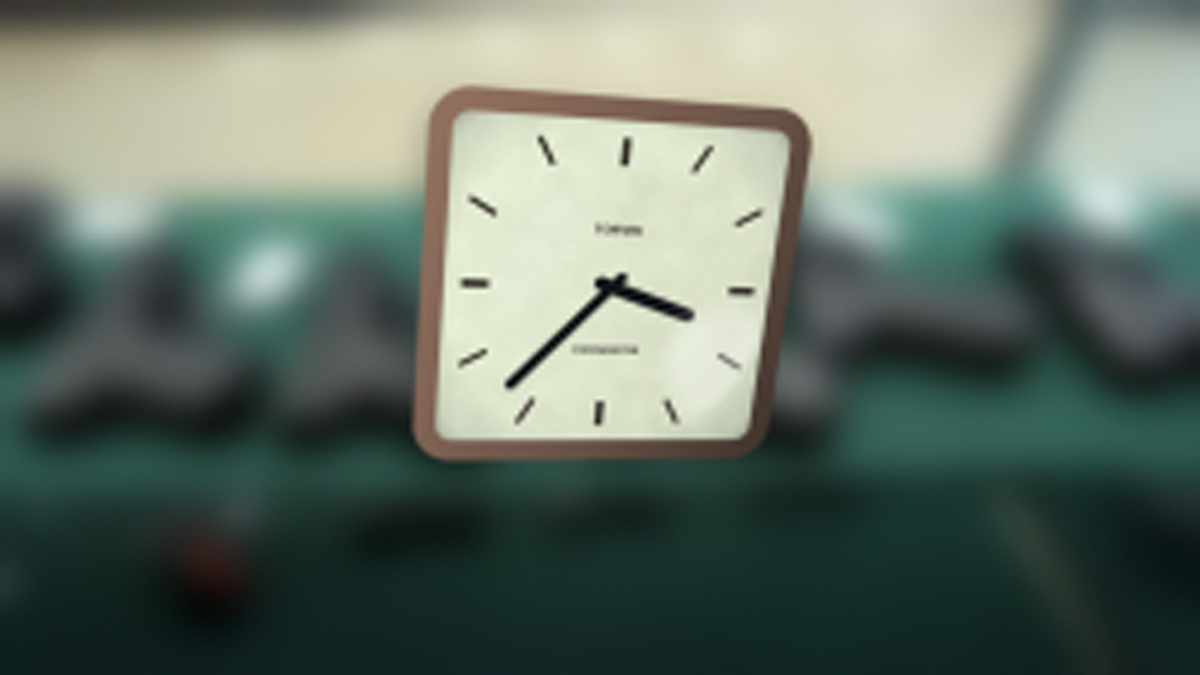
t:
3,37
